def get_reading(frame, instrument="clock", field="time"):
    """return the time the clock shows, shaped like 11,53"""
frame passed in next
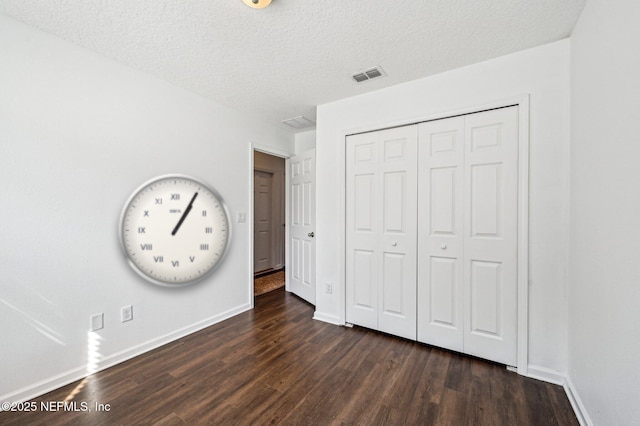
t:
1,05
